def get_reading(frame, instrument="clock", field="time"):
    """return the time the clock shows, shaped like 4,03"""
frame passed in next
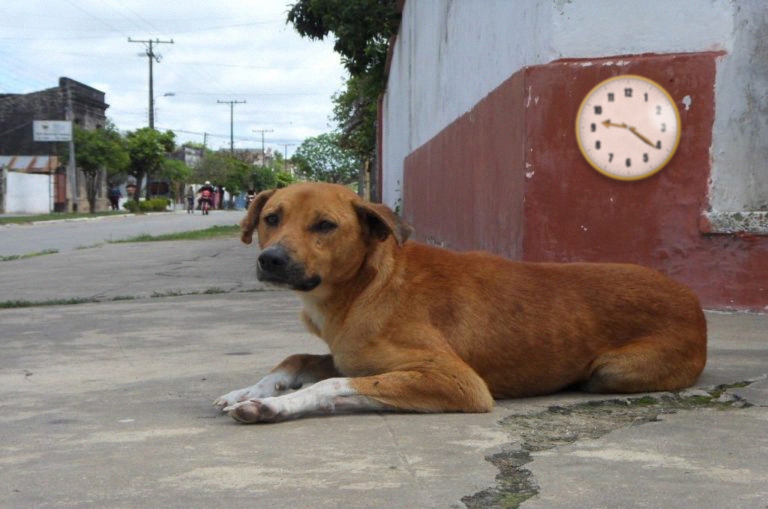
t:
9,21
